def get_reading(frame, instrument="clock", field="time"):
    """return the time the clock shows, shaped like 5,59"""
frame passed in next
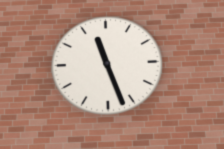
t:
11,27
